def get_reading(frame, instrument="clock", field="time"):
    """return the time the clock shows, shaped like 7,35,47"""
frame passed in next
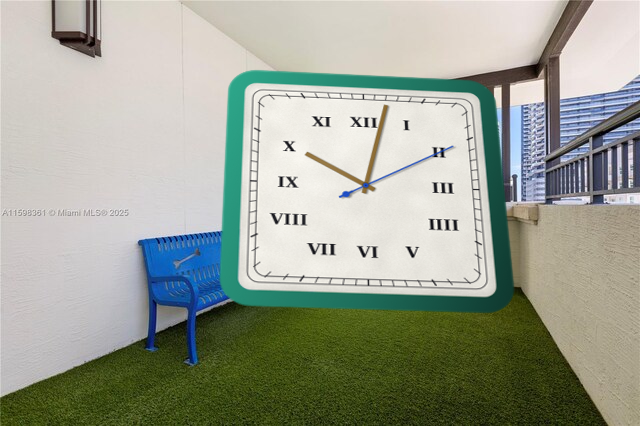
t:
10,02,10
